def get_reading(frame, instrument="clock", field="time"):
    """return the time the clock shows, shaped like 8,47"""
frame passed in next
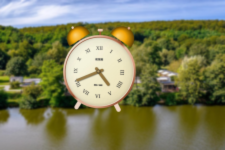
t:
4,41
